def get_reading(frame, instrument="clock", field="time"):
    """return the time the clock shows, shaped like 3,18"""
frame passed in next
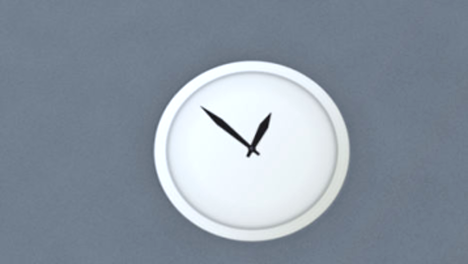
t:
12,52
